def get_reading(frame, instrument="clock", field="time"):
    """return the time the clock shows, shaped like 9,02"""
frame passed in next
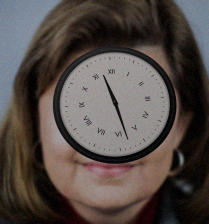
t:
11,28
